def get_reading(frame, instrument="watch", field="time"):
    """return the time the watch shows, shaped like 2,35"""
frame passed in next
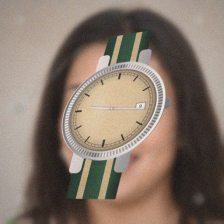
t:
9,16
